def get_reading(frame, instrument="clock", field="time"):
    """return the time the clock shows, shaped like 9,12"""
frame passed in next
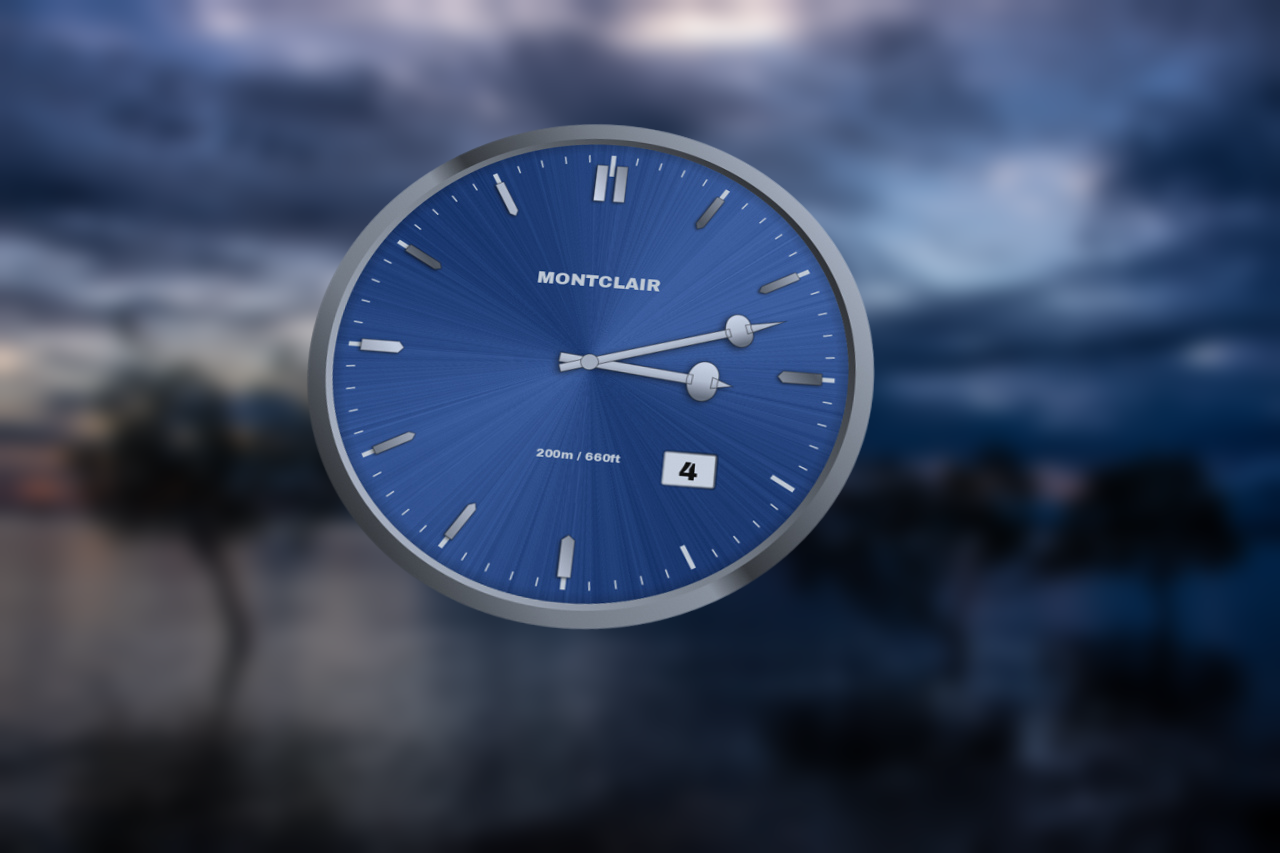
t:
3,12
